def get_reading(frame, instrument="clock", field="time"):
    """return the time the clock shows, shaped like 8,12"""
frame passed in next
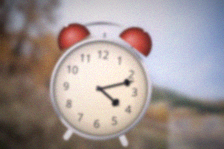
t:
4,12
